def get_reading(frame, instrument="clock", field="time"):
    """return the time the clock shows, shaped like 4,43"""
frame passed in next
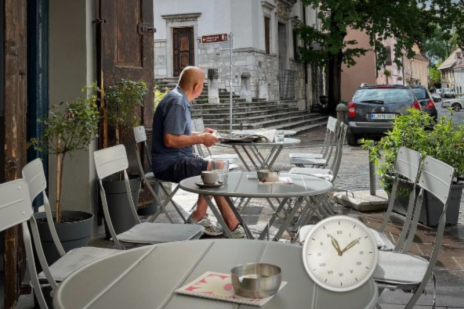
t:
11,09
